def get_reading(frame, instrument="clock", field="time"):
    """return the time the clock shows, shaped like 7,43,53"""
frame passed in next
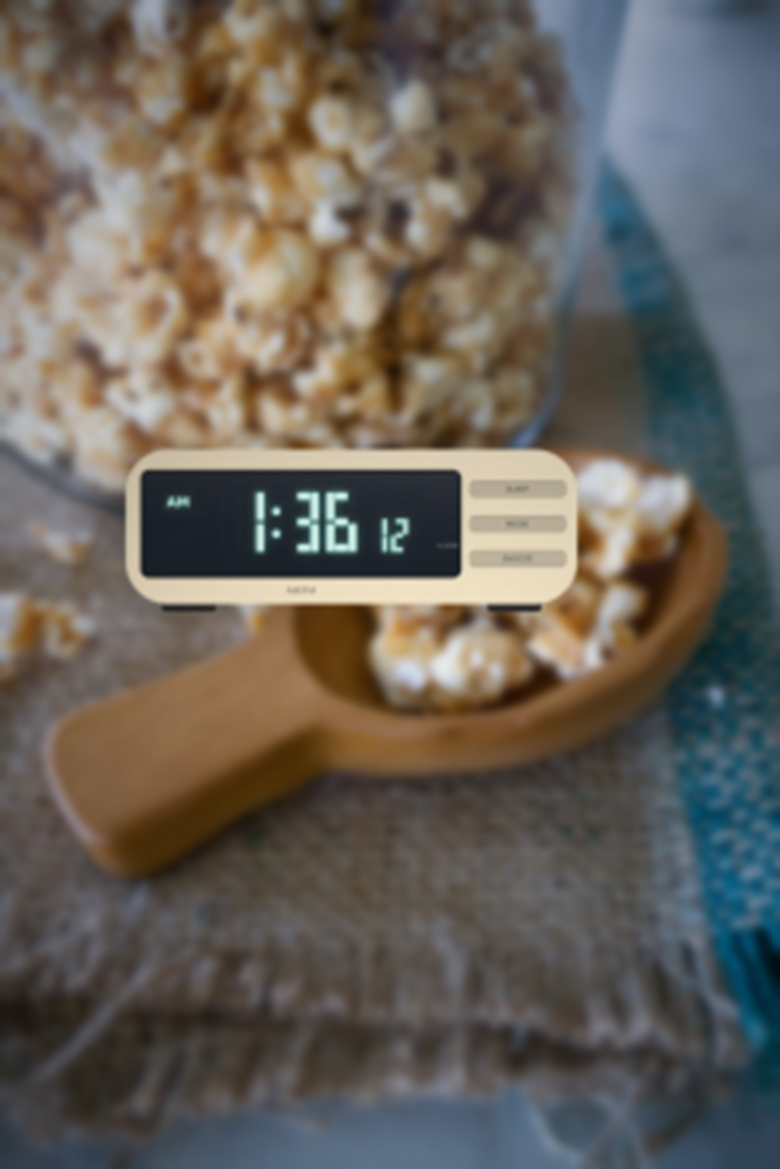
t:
1,36,12
